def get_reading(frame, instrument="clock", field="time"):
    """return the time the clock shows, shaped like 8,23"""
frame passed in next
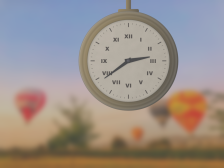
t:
2,39
